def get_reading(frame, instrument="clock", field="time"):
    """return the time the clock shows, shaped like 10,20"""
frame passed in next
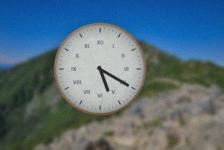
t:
5,20
